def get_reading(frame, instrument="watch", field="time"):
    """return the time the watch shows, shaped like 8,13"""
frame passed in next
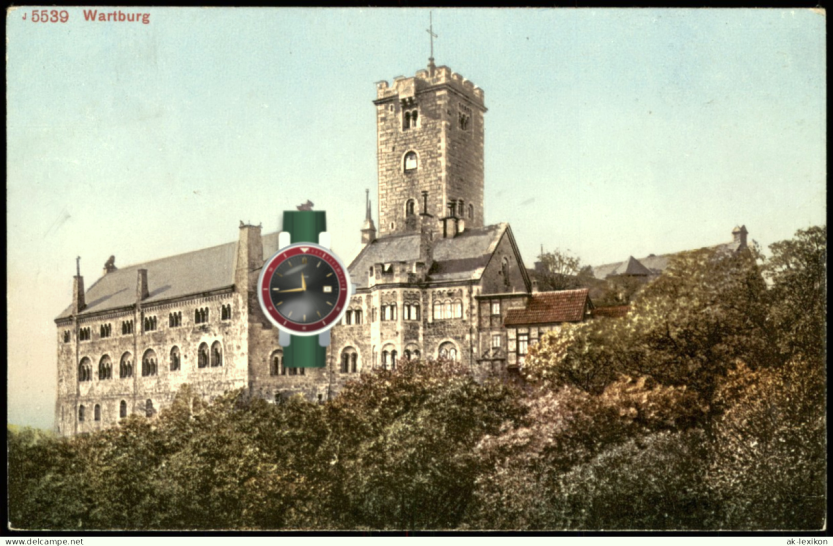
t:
11,44
